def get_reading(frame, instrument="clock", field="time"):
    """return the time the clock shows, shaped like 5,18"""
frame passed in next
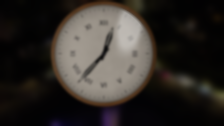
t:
12,37
